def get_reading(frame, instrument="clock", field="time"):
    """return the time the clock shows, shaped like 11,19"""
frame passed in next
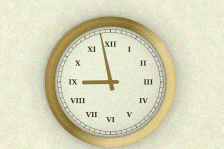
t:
8,58
